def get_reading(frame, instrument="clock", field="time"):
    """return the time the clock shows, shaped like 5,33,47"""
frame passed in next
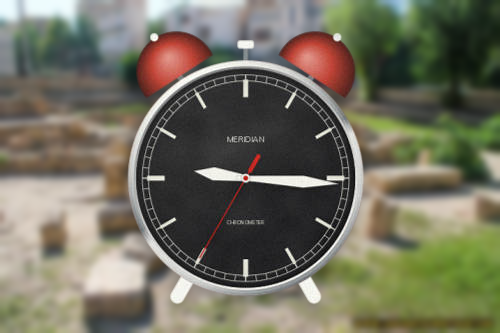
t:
9,15,35
